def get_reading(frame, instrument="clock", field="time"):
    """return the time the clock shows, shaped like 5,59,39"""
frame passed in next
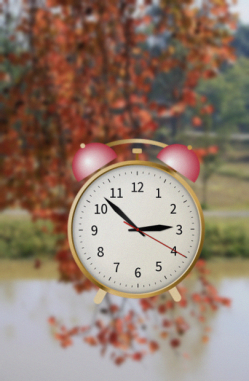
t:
2,52,20
